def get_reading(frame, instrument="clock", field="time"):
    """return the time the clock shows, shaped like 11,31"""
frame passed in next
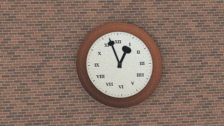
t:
12,57
